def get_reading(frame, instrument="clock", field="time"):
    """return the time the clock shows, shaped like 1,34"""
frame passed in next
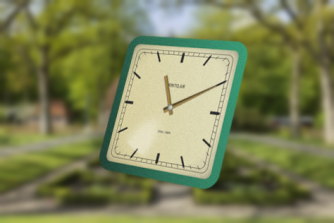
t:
11,10
